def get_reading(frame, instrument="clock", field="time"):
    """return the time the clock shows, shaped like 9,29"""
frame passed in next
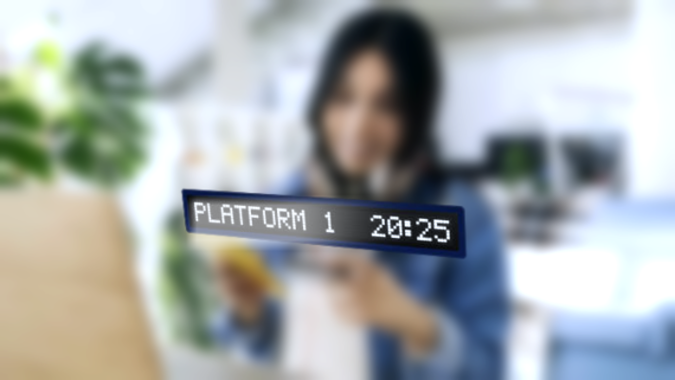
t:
20,25
